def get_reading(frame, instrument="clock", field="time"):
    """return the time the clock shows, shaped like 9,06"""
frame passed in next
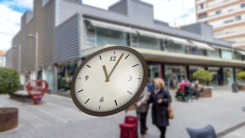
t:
11,03
